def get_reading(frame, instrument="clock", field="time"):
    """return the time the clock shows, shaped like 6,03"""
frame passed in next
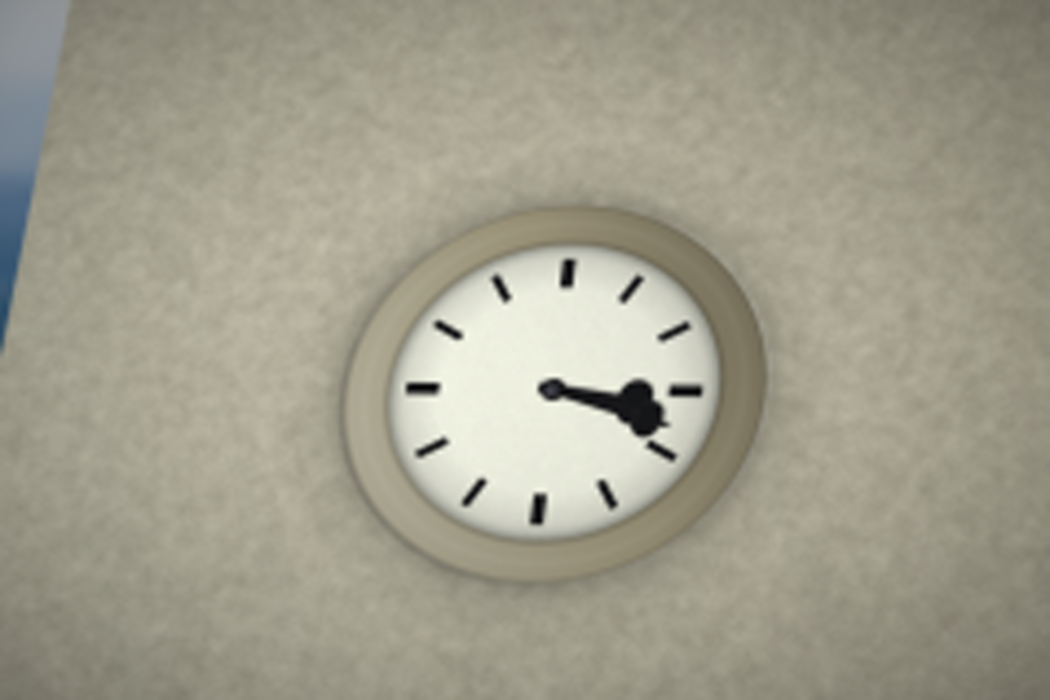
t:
3,18
